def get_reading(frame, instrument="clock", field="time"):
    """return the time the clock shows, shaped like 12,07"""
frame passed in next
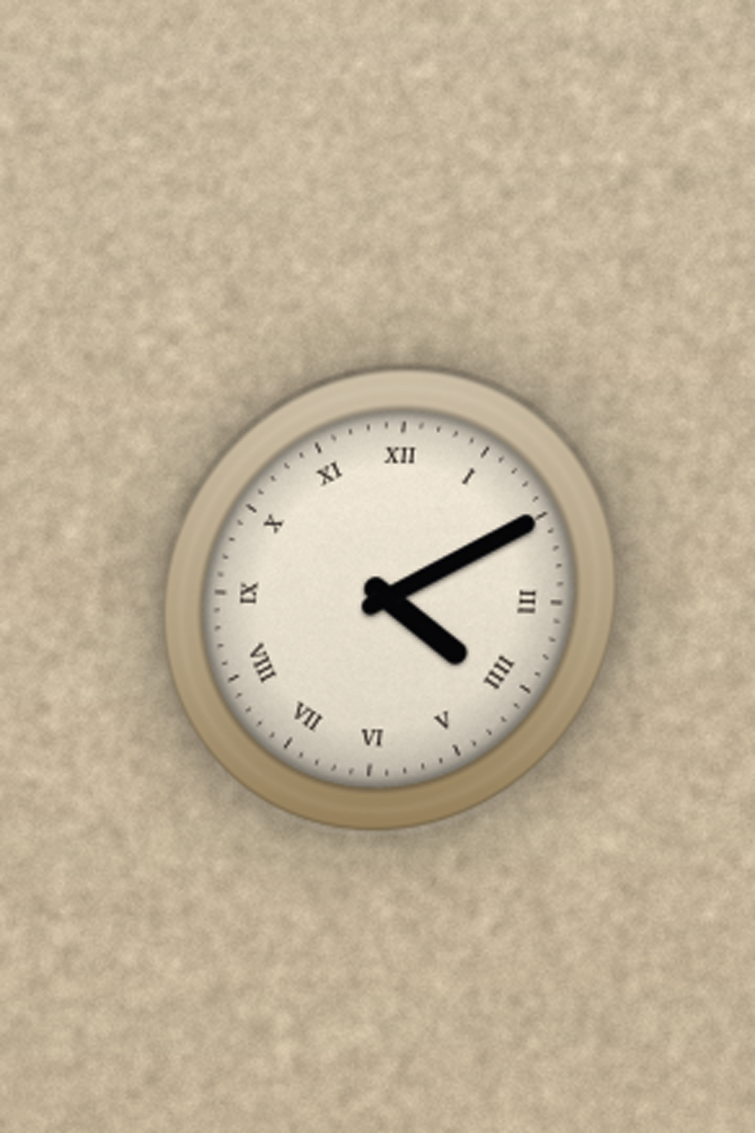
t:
4,10
